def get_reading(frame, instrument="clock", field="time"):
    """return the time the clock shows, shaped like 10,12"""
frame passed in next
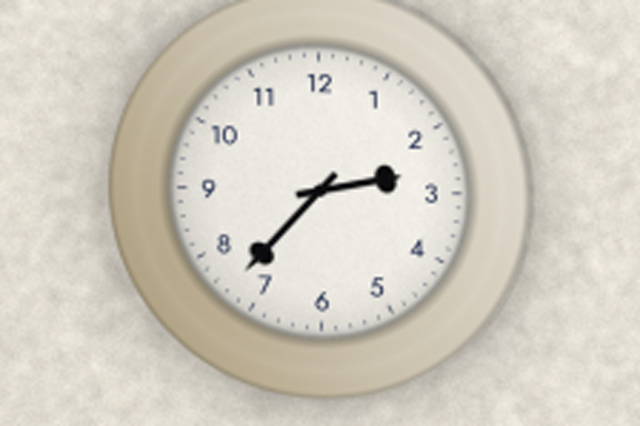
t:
2,37
